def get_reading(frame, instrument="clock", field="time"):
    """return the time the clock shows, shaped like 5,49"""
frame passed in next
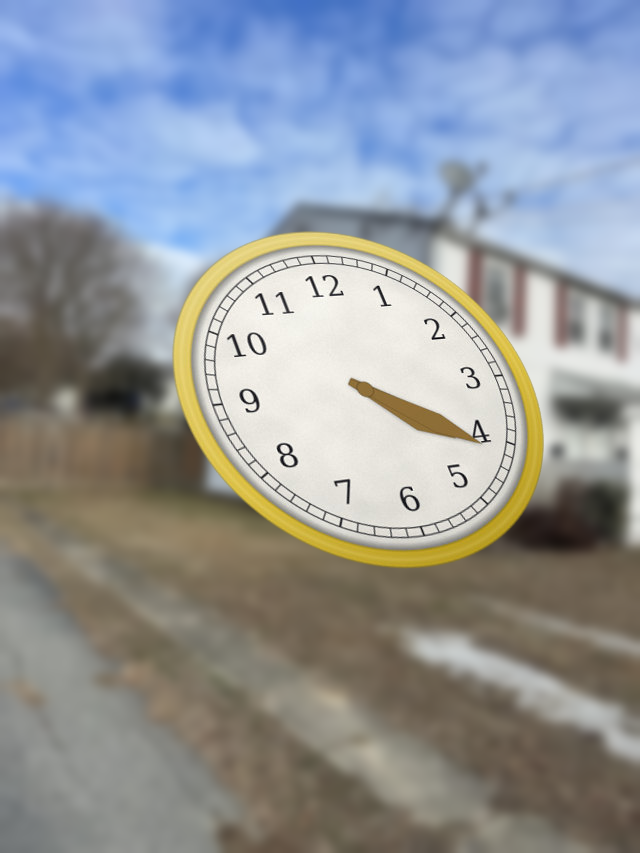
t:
4,21
